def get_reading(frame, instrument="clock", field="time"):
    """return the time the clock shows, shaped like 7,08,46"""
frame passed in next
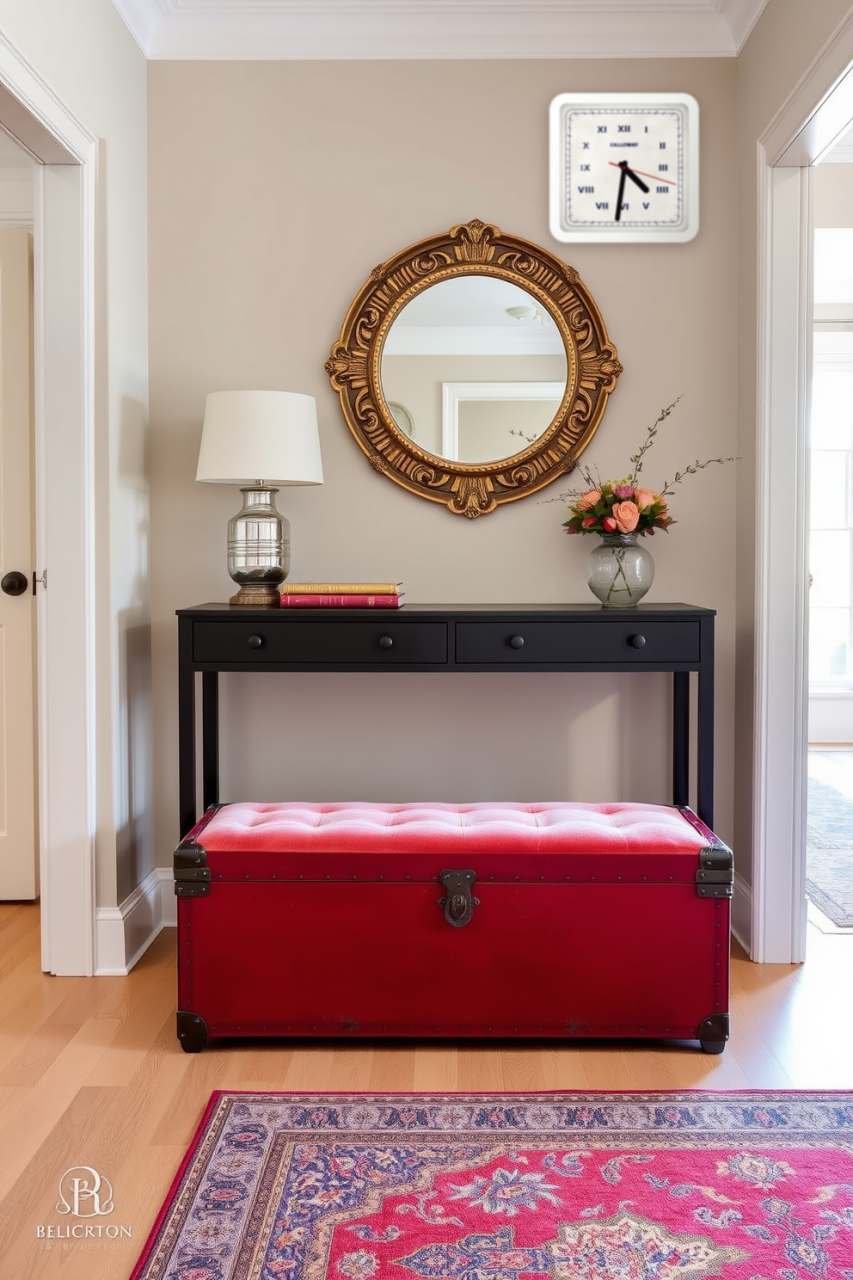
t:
4,31,18
